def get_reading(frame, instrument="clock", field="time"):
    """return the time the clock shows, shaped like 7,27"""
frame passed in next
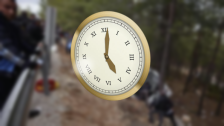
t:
5,01
